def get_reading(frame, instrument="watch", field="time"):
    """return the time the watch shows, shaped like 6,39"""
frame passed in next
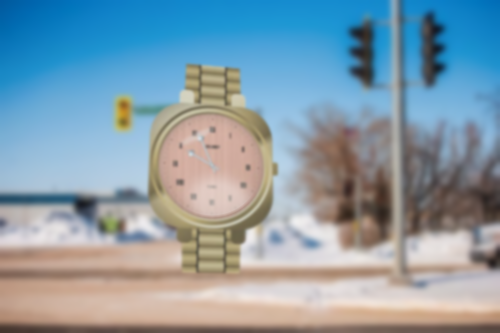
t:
9,56
